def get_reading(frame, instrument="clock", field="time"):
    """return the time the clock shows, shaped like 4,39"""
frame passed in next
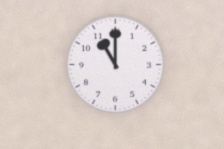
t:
11,00
